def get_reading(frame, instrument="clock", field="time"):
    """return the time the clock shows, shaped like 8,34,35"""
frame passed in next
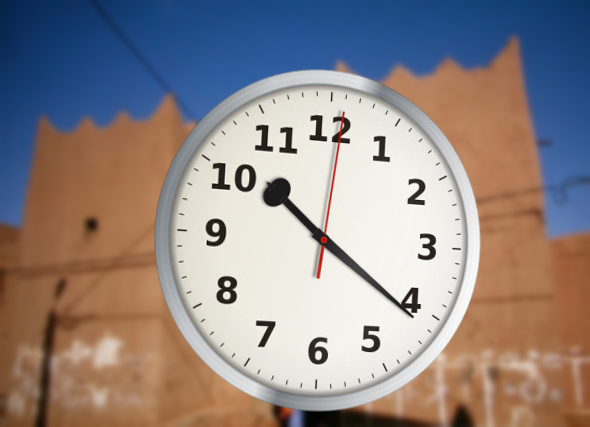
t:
10,21,01
